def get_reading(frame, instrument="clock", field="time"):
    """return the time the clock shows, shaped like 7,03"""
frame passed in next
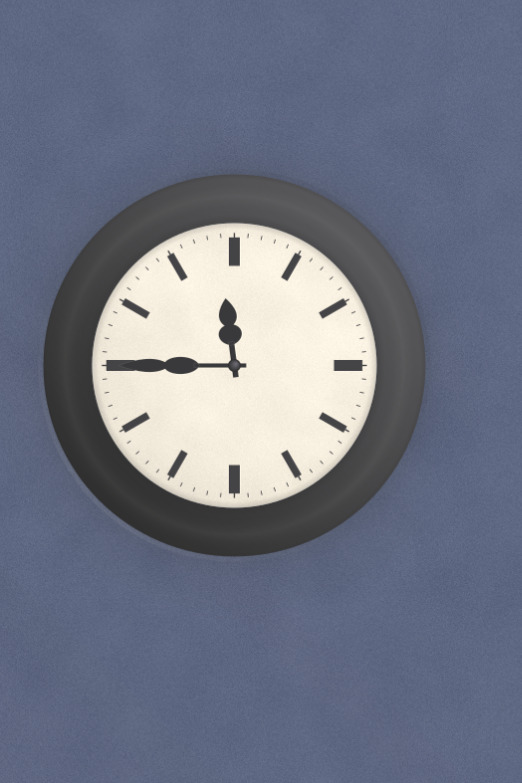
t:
11,45
